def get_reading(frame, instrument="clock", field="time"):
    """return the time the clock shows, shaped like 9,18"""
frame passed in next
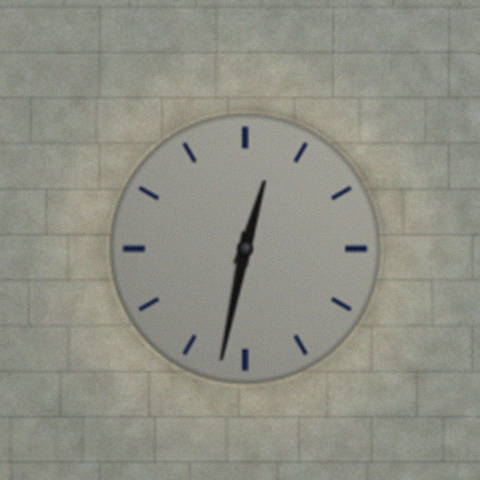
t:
12,32
